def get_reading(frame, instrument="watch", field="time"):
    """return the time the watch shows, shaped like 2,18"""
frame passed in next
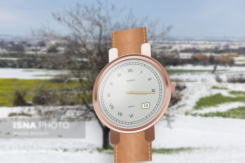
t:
3,16
